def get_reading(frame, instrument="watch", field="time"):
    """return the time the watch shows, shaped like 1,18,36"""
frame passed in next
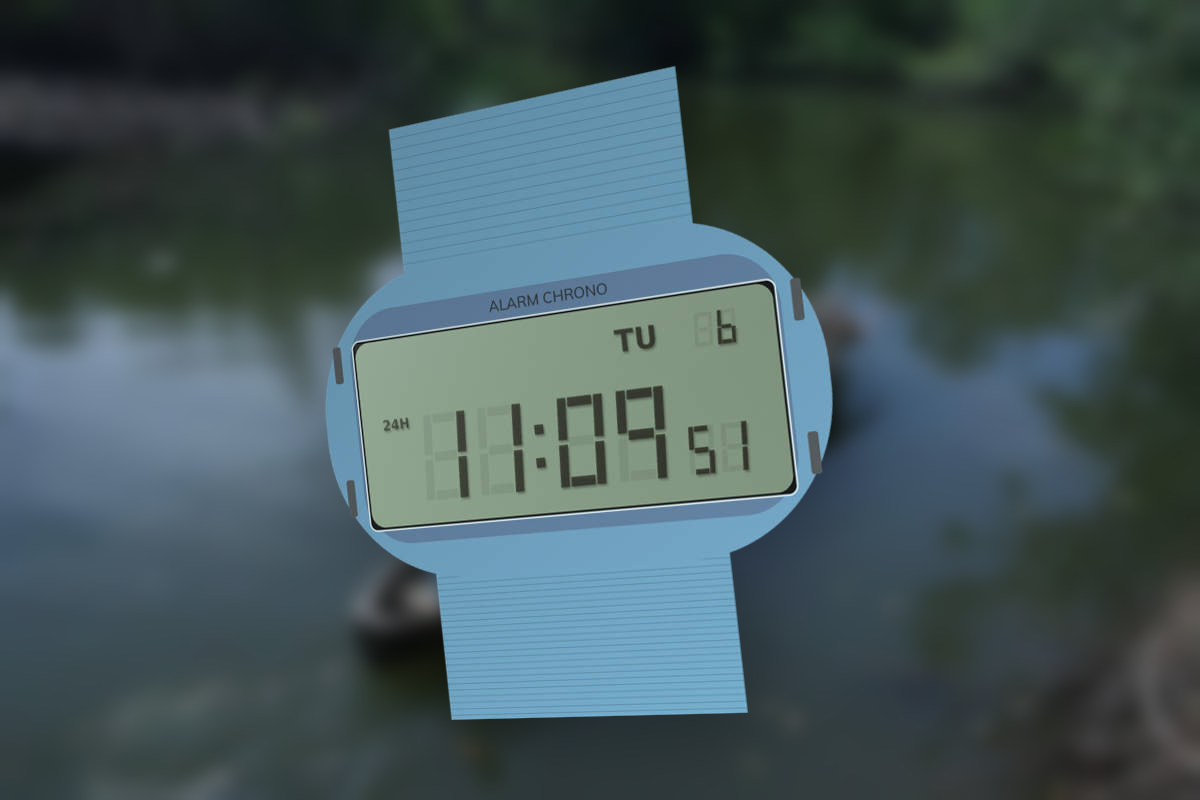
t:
11,09,51
